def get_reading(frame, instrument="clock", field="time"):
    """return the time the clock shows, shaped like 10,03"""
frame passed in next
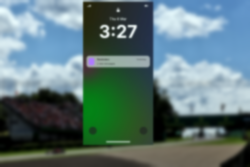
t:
3,27
